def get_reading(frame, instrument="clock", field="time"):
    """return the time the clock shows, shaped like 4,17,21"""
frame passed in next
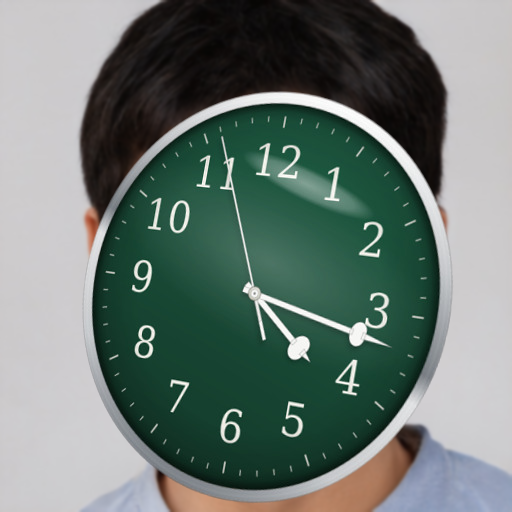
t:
4,16,56
